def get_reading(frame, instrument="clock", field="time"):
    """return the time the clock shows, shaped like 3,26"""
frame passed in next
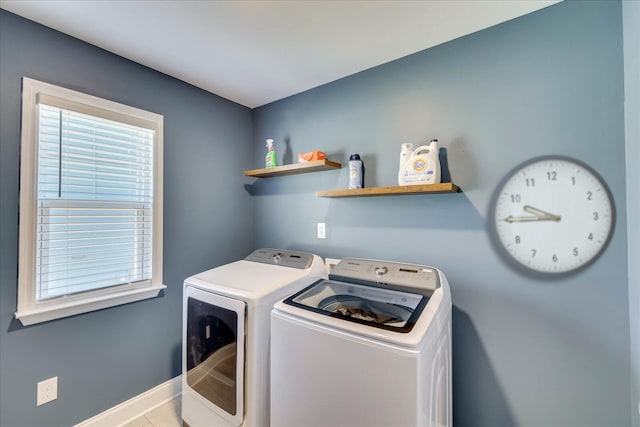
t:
9,45
